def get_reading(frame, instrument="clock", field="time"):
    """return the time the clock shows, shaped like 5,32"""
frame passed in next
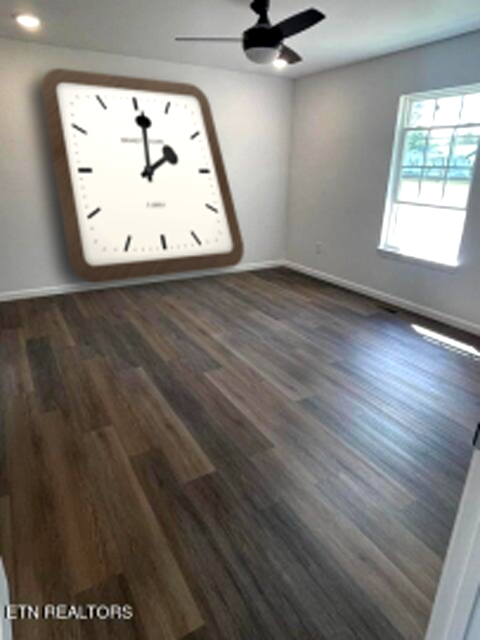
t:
2,01
